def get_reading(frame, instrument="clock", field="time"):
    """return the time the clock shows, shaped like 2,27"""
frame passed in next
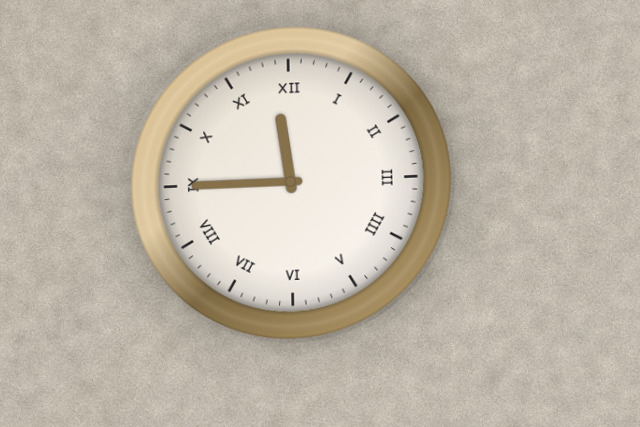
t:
11,45
